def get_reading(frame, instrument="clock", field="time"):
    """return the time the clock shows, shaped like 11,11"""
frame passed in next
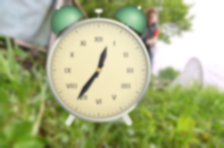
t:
12,36
